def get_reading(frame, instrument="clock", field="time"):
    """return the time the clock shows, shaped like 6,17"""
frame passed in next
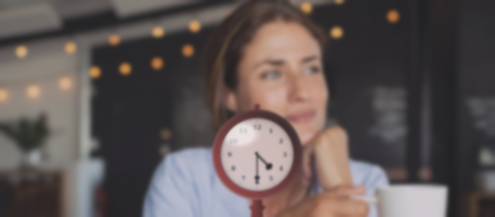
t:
4,30
